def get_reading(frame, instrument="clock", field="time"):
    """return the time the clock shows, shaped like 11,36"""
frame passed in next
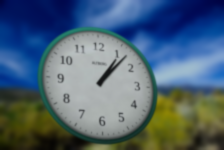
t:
1,07
